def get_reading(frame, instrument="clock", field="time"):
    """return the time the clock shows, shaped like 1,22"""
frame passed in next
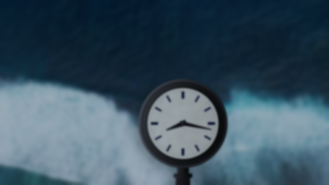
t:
8,17
